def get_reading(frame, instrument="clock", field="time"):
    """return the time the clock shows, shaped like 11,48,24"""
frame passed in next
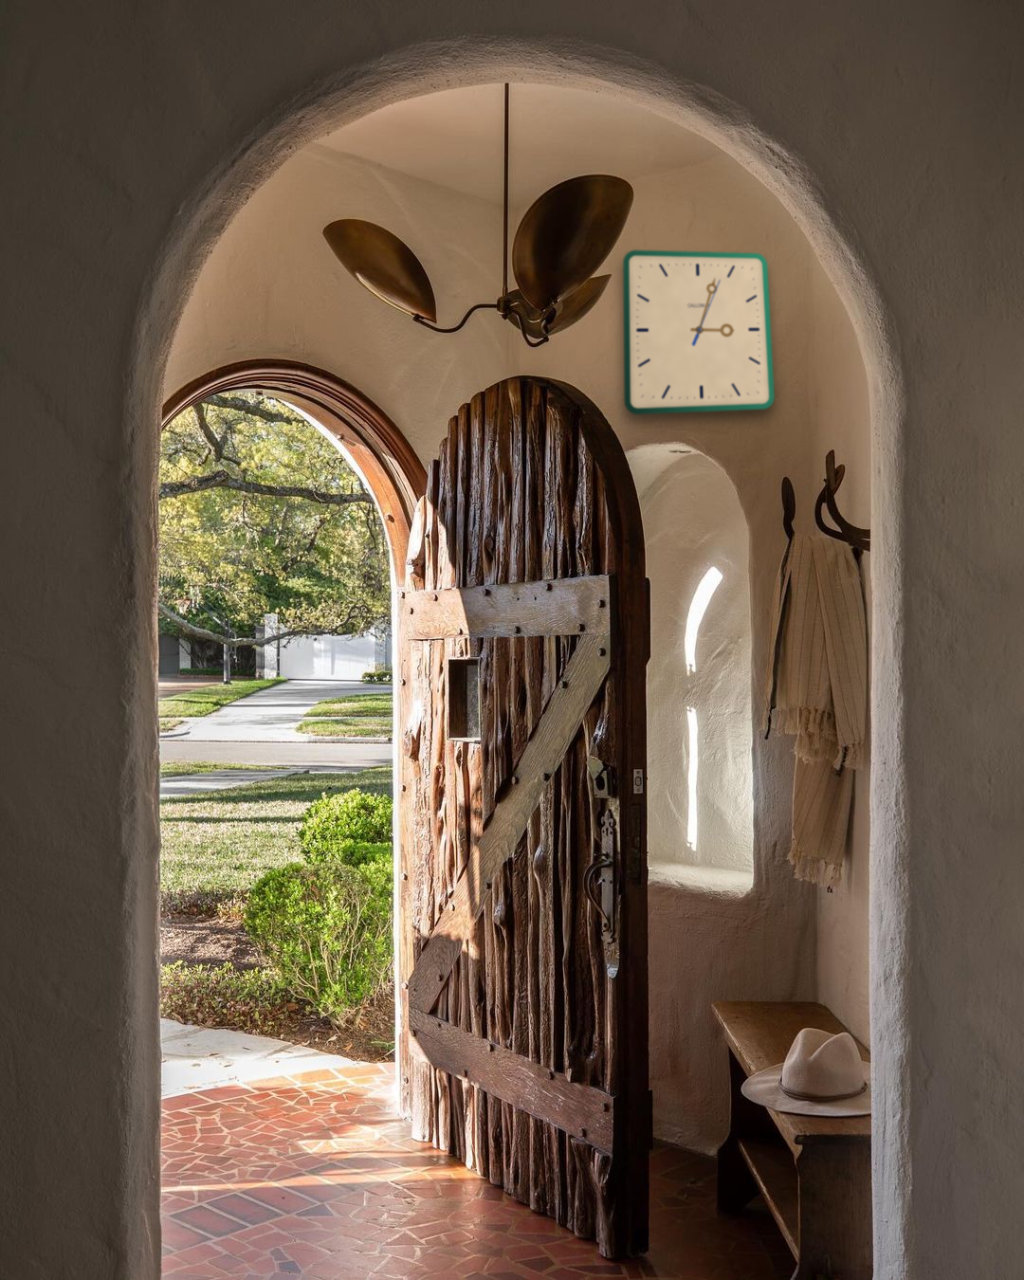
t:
3,03,04
